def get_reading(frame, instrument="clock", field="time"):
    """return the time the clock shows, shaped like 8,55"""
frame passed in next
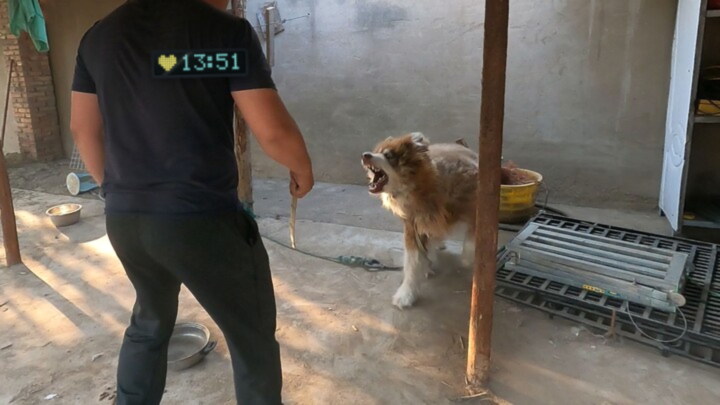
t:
13,51
